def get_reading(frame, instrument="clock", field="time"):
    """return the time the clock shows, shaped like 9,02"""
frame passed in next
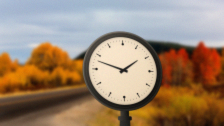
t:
1,48
